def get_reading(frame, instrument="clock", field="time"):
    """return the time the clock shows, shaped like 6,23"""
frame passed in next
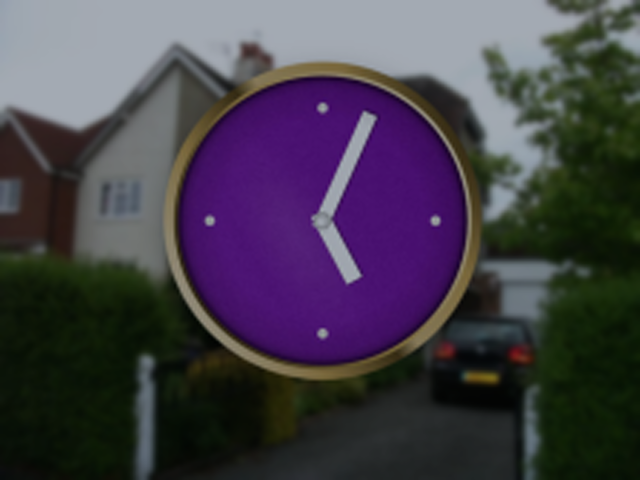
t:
5,04
